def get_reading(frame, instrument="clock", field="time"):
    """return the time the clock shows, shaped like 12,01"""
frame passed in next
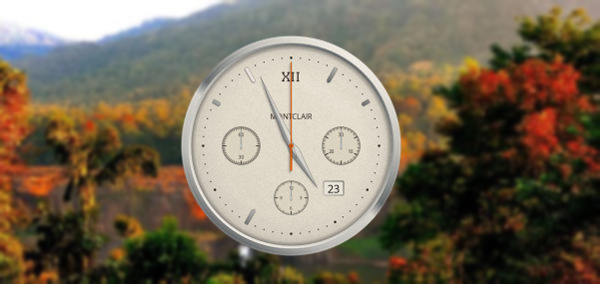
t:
4,56
